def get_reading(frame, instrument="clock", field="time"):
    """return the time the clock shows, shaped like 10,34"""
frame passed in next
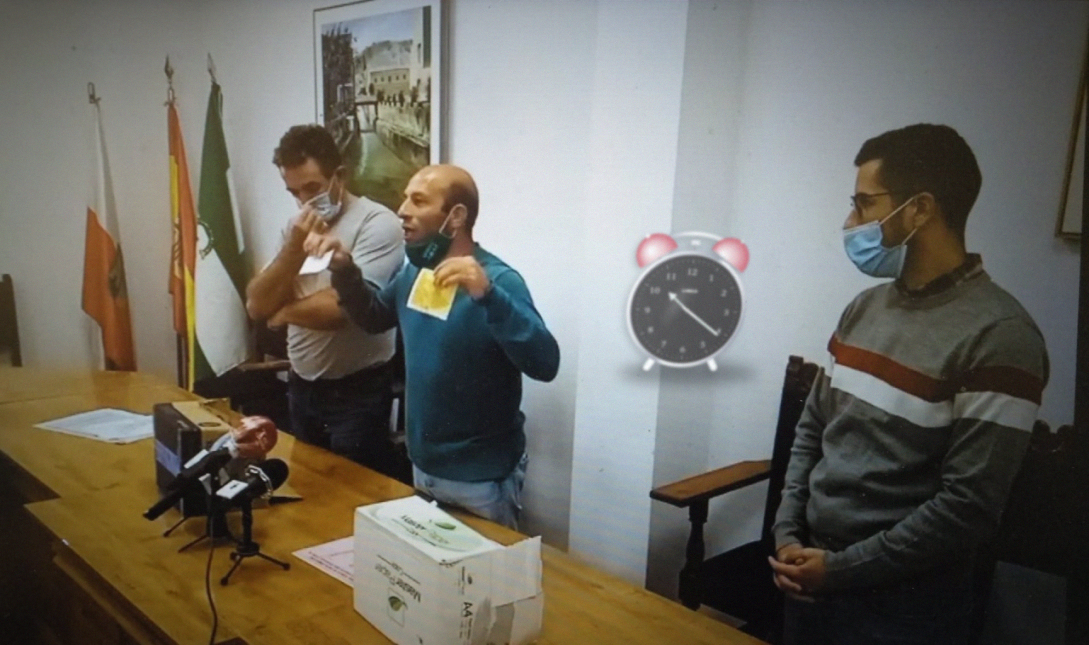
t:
10,21
